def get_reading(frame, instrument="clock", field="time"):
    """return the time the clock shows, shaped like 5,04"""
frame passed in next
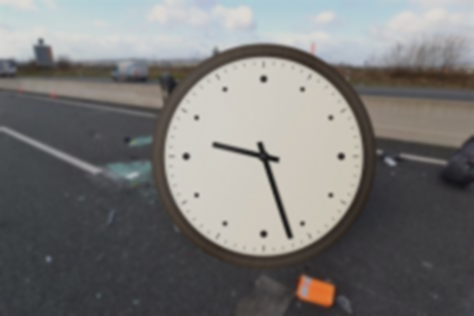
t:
9,27
